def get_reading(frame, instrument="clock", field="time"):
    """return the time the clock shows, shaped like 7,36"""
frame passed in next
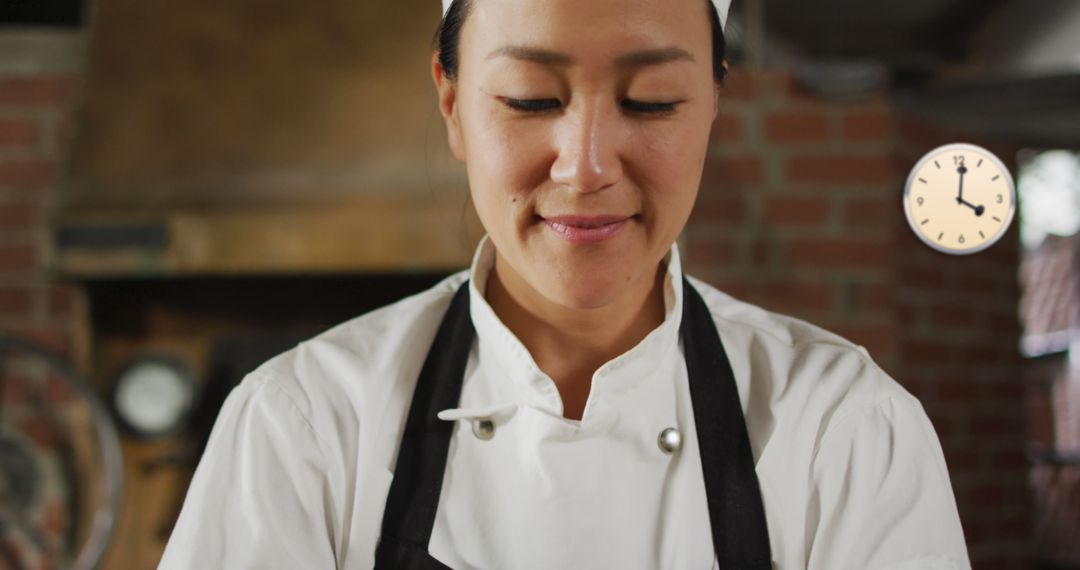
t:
4,01
